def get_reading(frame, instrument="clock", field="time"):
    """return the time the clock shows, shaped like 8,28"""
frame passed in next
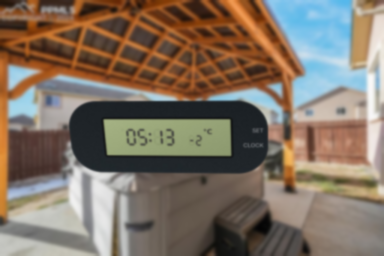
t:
5,13
